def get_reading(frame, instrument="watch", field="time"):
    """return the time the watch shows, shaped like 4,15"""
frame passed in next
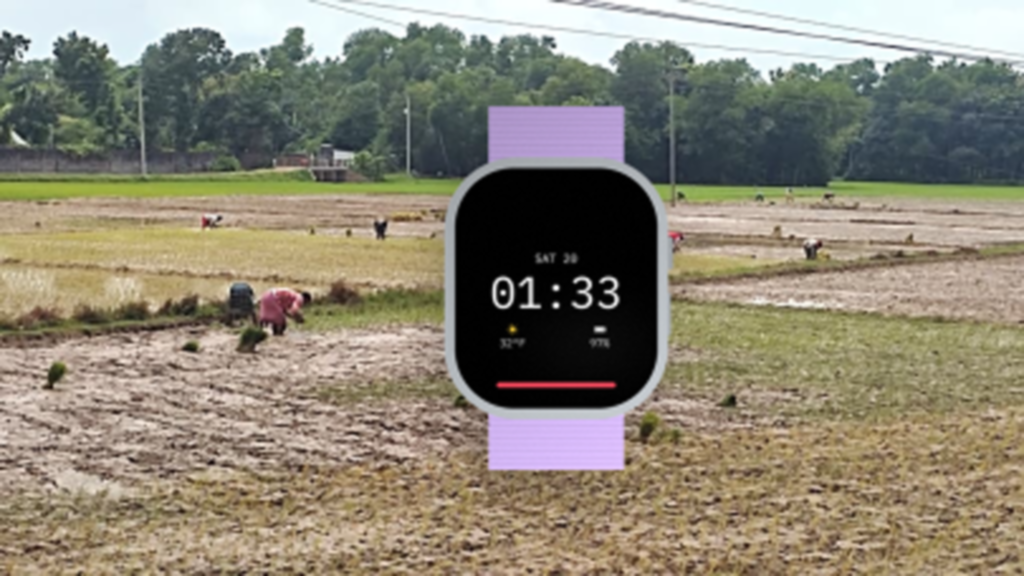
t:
1,33
